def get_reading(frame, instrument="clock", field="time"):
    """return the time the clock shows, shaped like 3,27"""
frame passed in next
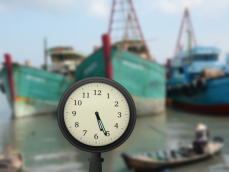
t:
5,26
